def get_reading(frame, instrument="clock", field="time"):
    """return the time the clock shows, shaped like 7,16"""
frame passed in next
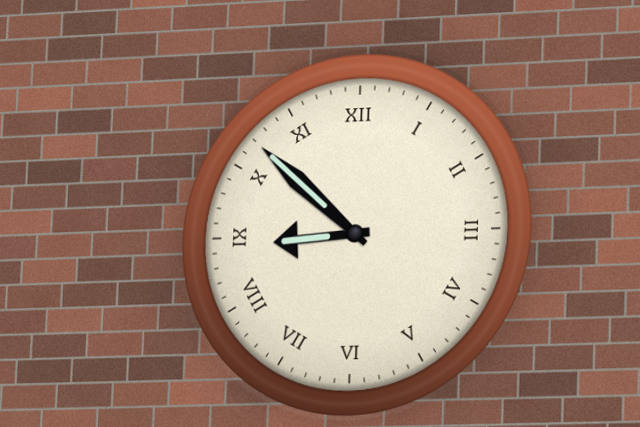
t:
8,52
